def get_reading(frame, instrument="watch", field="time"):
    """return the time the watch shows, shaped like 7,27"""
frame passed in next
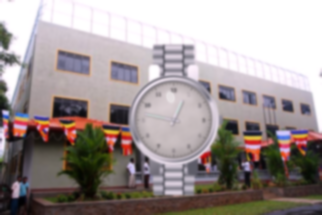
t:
12,47
